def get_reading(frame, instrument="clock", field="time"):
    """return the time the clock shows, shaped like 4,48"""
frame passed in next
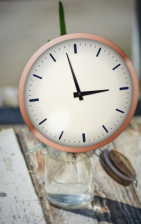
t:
2,58
